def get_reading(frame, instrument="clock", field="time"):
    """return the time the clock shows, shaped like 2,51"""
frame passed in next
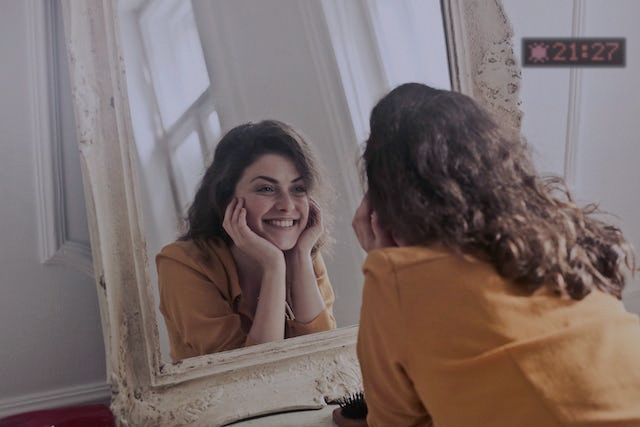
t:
21,27
